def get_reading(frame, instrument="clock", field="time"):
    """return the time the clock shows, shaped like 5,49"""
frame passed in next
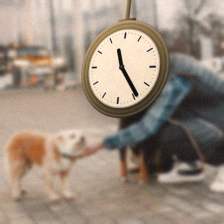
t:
11,24
